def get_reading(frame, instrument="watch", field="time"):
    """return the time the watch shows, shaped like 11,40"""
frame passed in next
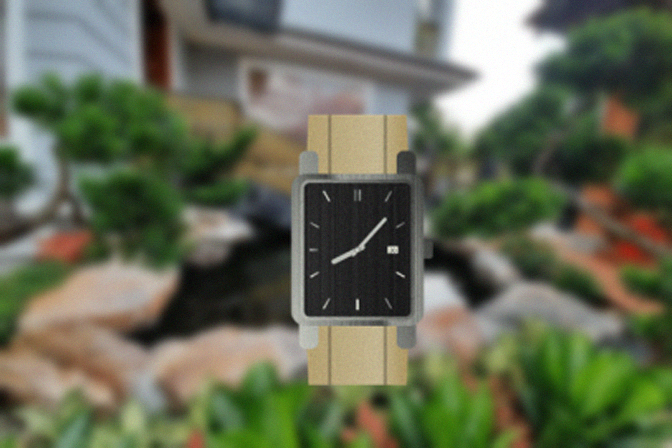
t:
8,07
